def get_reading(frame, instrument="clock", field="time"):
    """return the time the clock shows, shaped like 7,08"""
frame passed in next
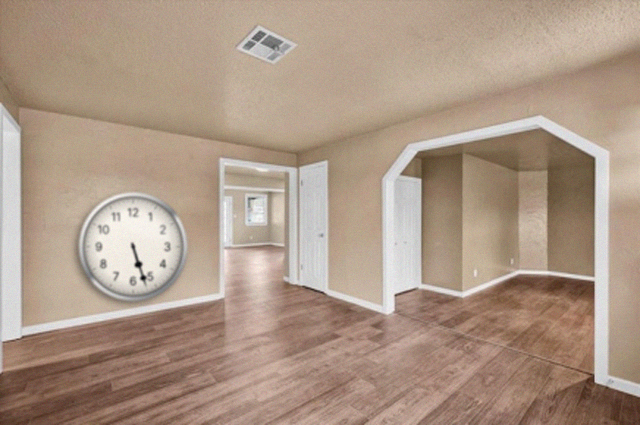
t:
5,27
